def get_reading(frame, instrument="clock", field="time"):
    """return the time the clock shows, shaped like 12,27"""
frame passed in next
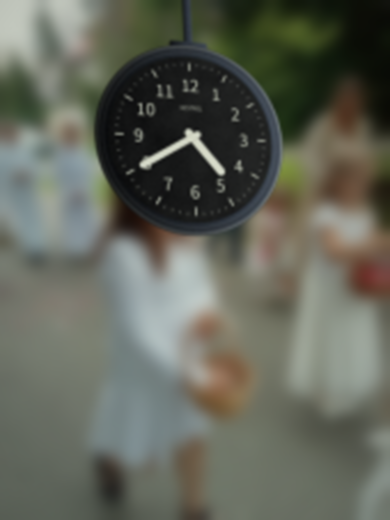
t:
4,40
